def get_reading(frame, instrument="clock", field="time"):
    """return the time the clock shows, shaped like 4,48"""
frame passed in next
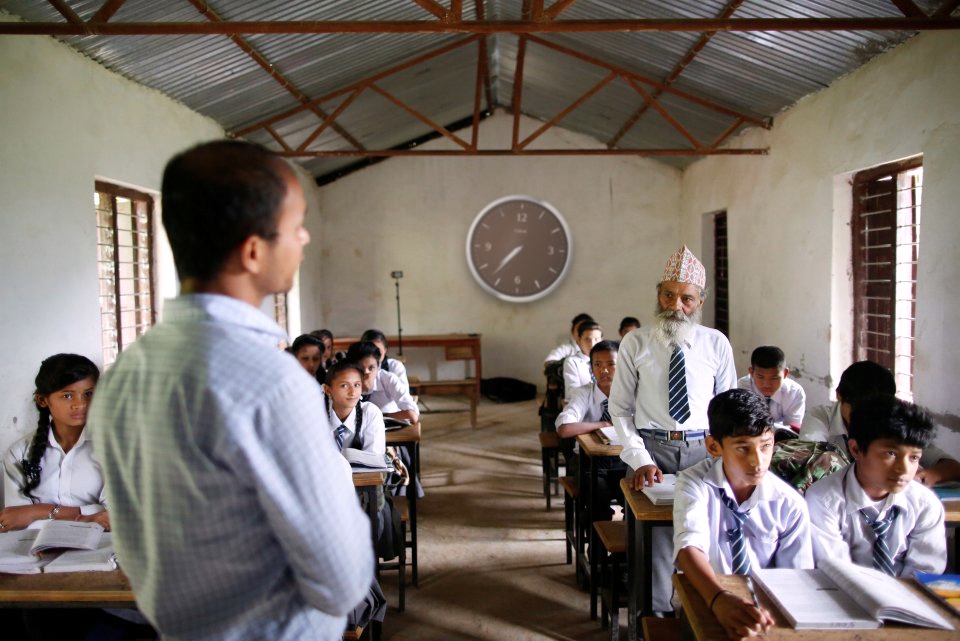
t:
7,37
